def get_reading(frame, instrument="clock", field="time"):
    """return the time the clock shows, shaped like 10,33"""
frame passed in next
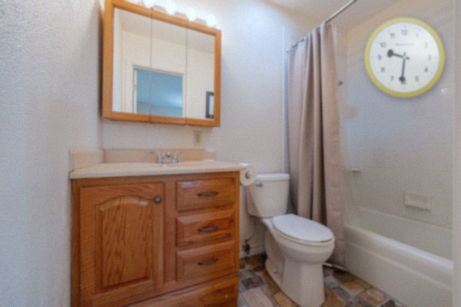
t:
9,31
